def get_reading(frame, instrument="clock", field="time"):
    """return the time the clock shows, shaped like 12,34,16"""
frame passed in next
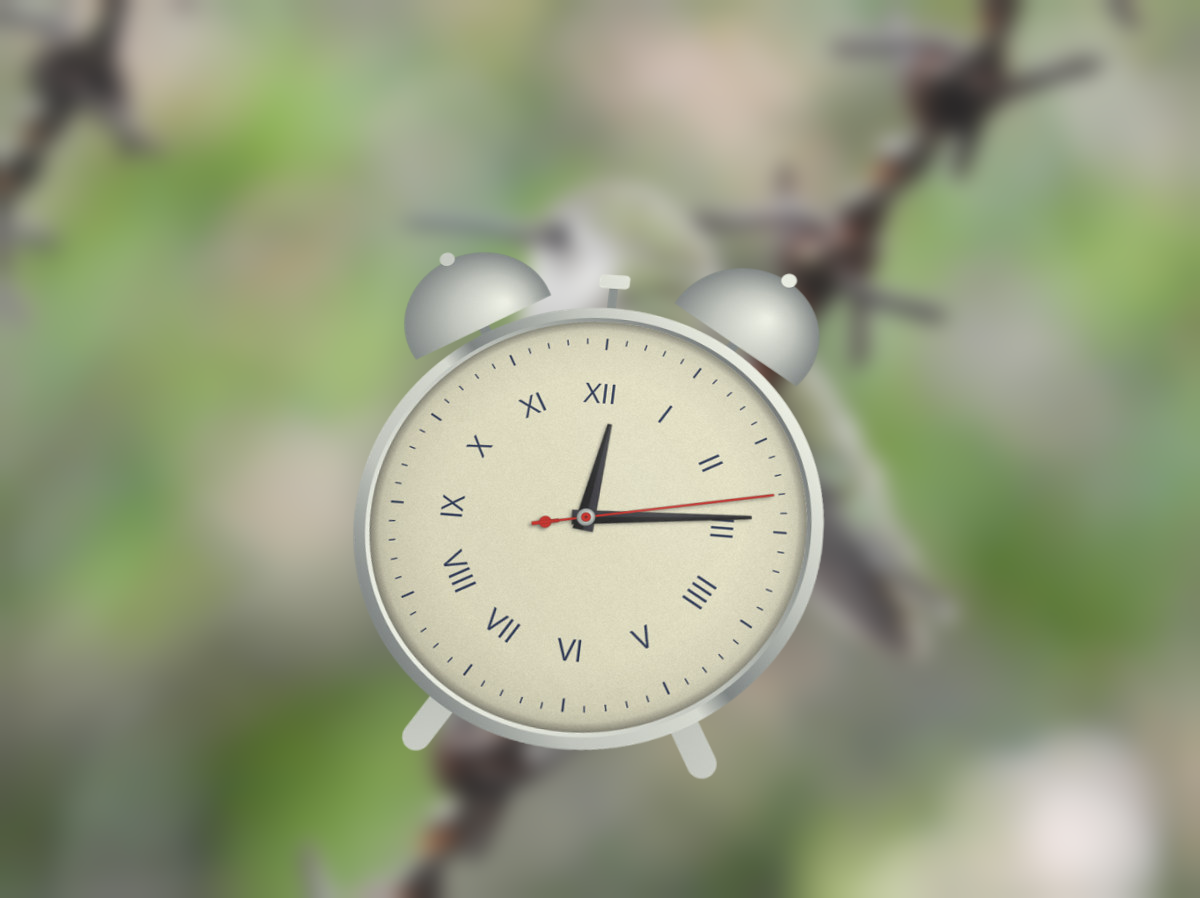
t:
12,14,13
